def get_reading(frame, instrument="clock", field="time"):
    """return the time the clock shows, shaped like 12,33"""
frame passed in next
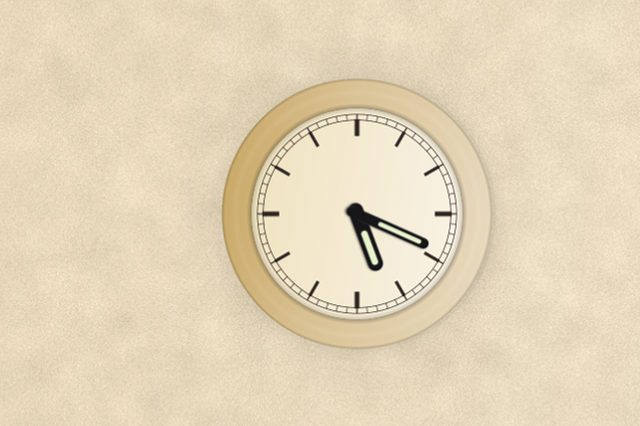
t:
5,19
